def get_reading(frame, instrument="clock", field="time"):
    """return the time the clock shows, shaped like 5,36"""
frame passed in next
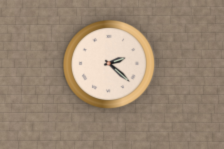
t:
2,22
